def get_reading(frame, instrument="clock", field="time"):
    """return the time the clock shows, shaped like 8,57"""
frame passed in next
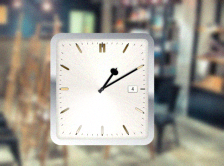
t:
1,10
